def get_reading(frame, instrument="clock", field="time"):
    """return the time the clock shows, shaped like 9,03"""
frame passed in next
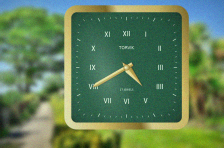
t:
4,40
